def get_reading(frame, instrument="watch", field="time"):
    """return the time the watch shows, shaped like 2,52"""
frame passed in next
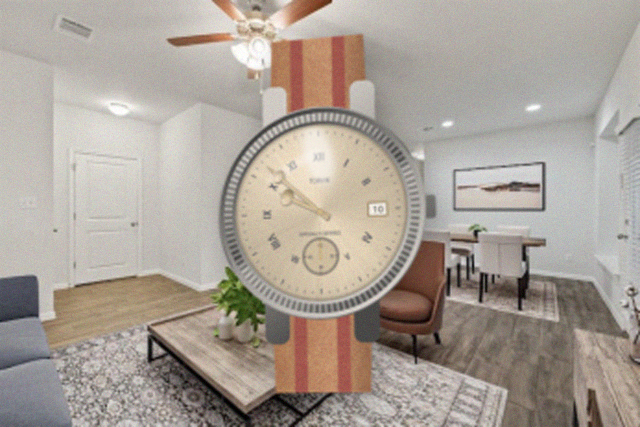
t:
9,52
